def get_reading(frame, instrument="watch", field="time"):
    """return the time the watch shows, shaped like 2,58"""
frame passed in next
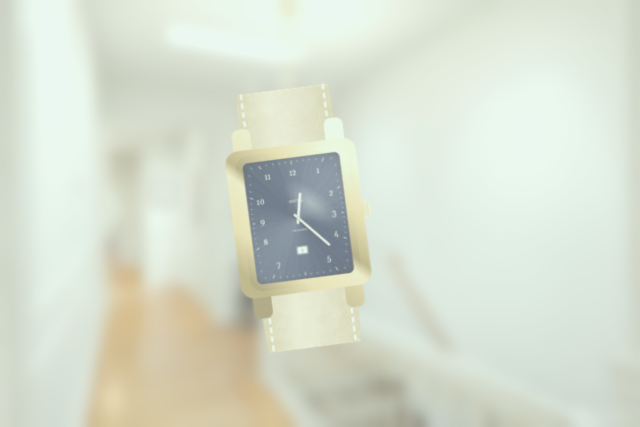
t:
12,23
